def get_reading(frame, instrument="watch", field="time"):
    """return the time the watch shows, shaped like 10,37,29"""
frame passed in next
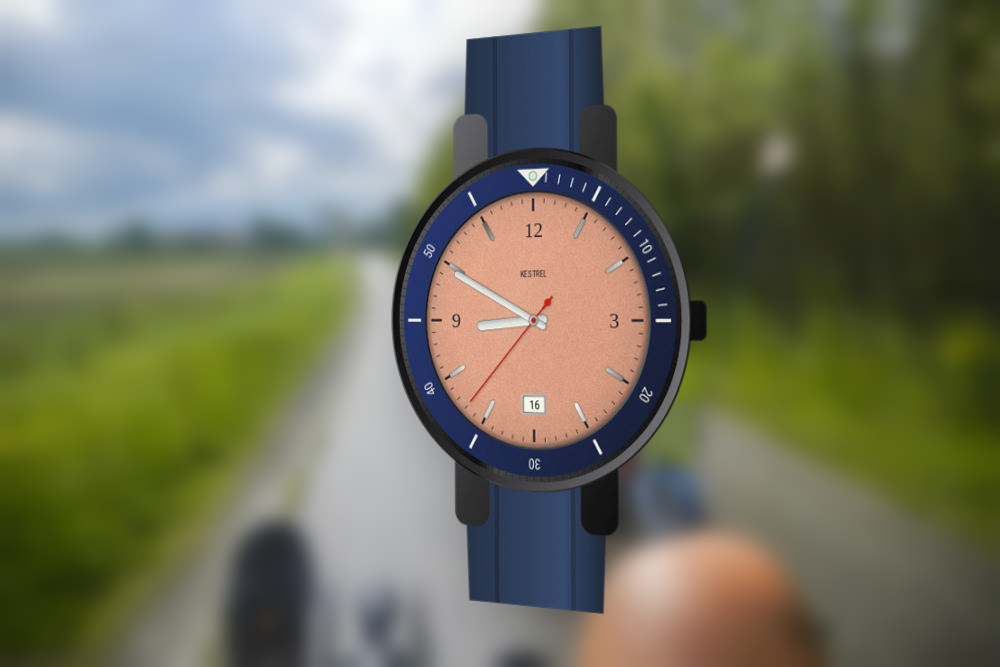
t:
8,49,37
